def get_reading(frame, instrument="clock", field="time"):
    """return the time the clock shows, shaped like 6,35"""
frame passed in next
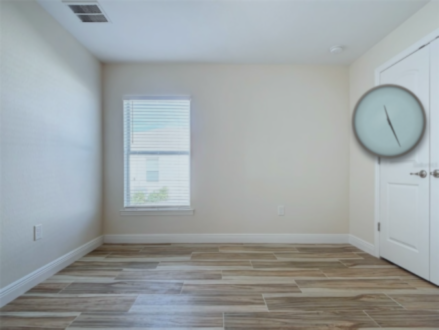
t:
11,26
